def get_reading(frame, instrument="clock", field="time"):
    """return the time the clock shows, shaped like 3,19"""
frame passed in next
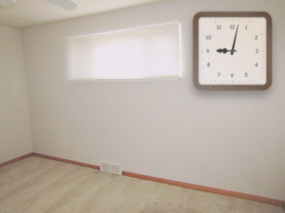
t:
9,02
